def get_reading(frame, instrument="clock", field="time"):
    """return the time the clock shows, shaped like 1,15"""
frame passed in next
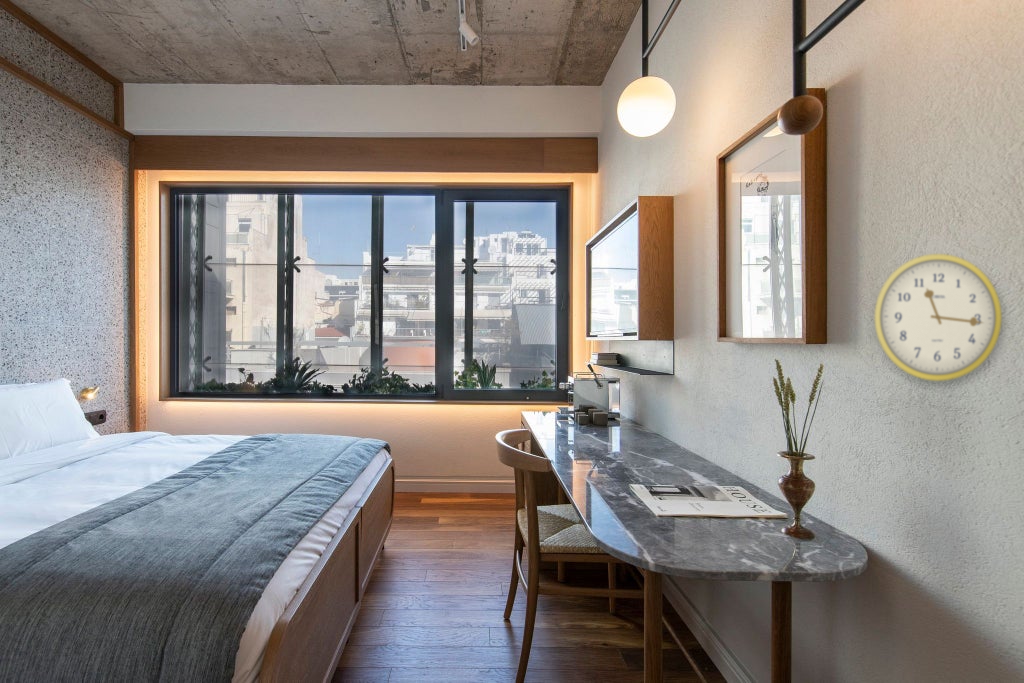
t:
11,16
